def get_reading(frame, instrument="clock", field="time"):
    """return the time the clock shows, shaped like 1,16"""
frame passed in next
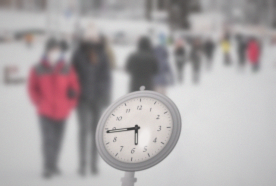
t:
5,44
